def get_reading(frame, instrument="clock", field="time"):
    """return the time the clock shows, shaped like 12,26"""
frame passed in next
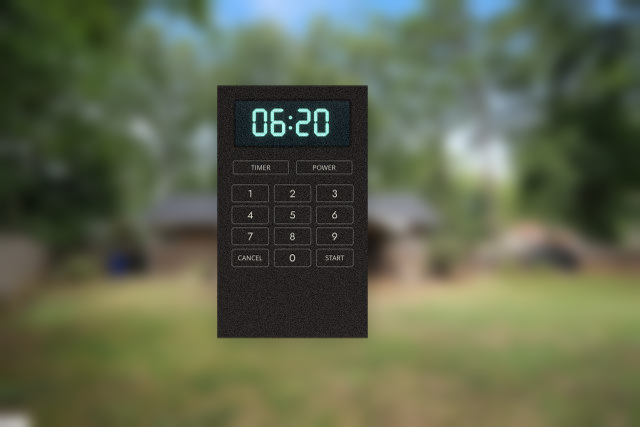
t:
6,20
